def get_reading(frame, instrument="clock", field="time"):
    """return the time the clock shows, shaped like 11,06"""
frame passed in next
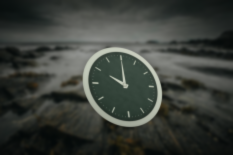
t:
10,00
